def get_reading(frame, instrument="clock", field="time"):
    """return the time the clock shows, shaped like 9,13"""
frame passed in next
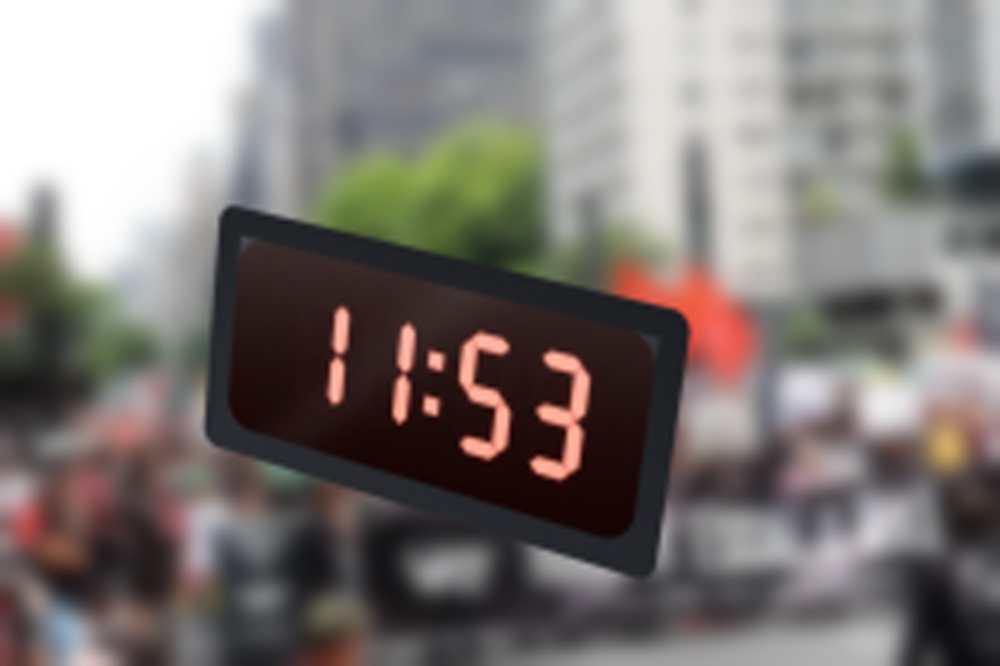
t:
11,53
